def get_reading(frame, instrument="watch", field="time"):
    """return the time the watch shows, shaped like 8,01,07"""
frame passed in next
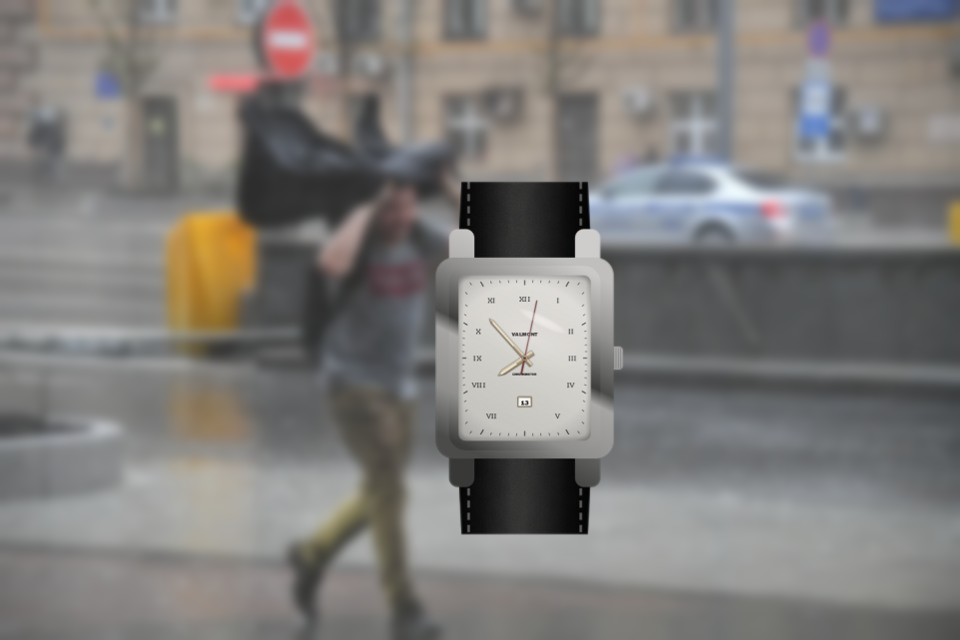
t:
7,53,02
